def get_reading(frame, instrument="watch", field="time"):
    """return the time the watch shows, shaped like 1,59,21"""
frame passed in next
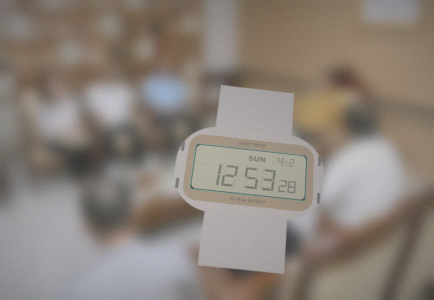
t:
12,53,28
